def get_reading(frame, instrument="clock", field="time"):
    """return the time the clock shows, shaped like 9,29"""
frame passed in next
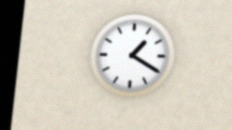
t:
1,20
